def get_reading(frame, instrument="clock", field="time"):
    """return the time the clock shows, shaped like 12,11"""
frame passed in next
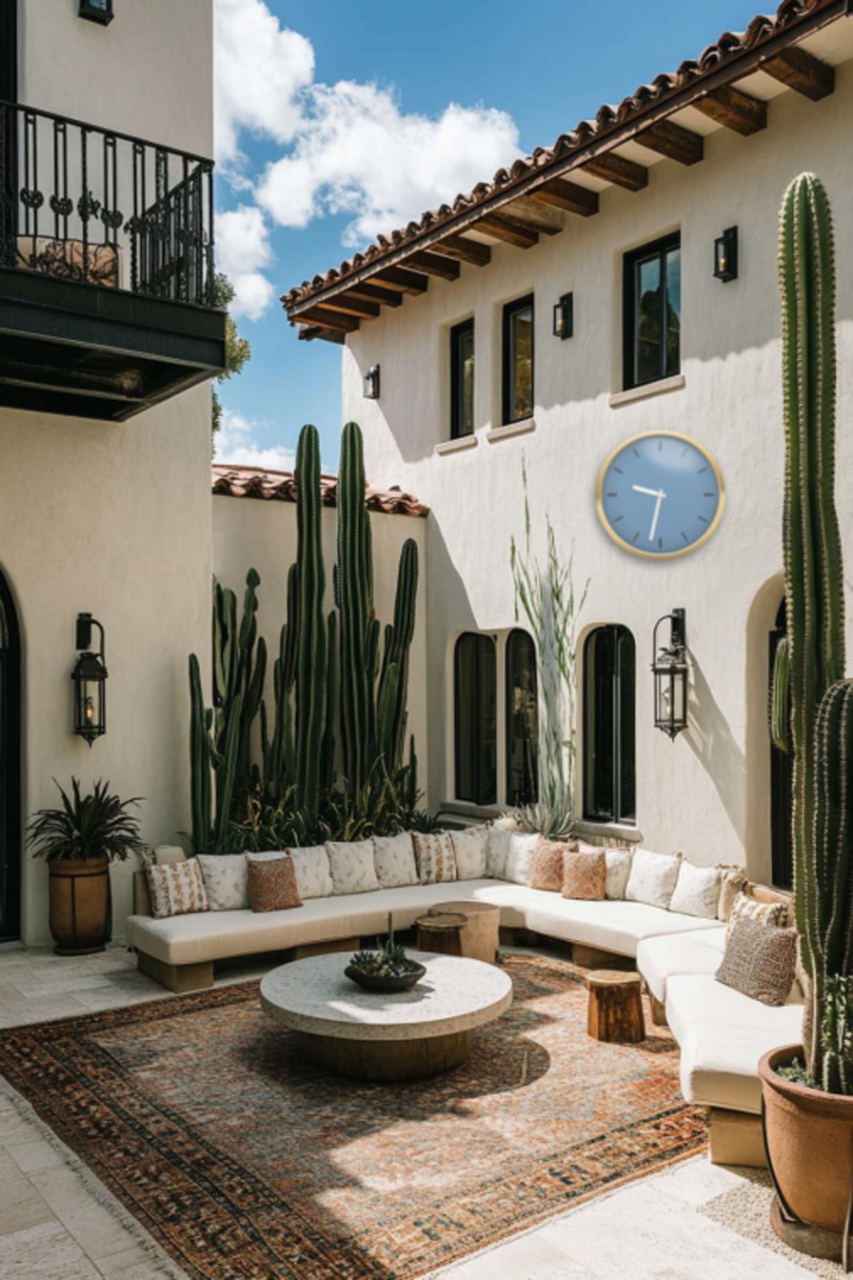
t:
9,32
